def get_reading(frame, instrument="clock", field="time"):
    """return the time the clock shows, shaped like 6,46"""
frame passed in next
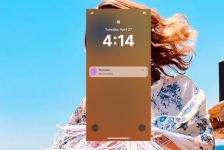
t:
4,14
